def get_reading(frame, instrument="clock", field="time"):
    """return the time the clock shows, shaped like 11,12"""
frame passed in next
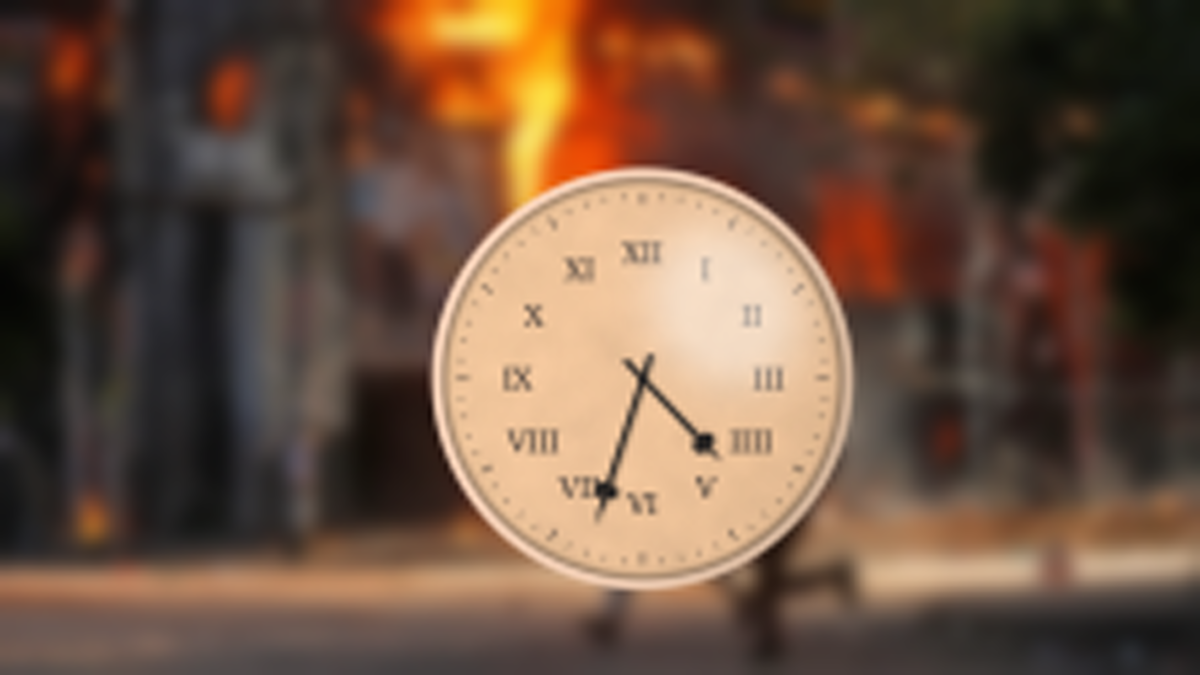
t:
4,33
